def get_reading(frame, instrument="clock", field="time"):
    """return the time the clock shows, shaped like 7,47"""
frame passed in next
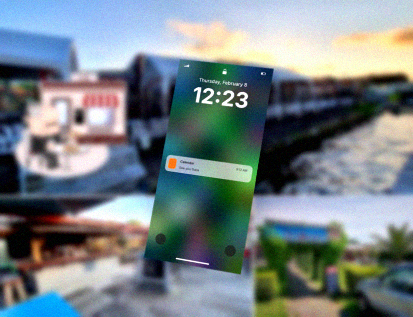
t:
12,23
